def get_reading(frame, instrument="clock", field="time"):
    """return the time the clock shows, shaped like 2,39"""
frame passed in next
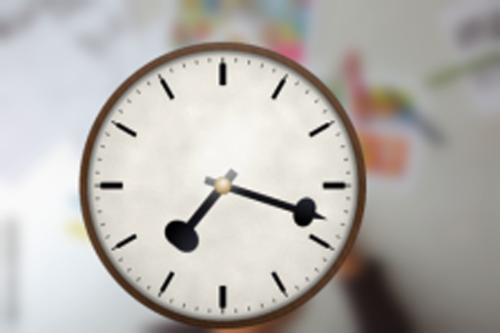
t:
7,18
